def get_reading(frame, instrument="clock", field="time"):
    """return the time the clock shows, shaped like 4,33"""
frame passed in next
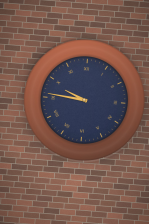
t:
9,46
